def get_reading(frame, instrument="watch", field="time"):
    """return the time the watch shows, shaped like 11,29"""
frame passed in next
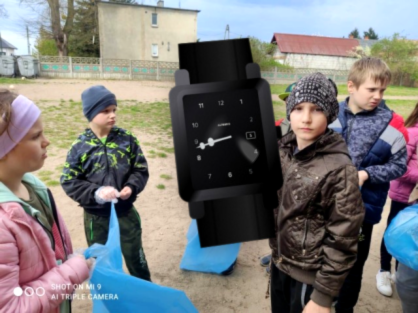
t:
8,43
